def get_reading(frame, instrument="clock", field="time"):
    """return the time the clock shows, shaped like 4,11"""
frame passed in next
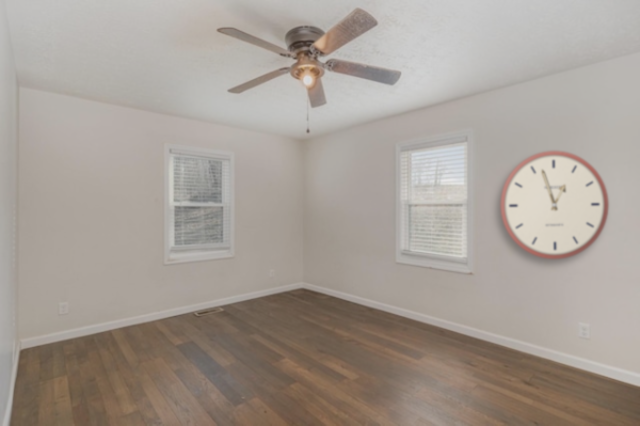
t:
12,57
